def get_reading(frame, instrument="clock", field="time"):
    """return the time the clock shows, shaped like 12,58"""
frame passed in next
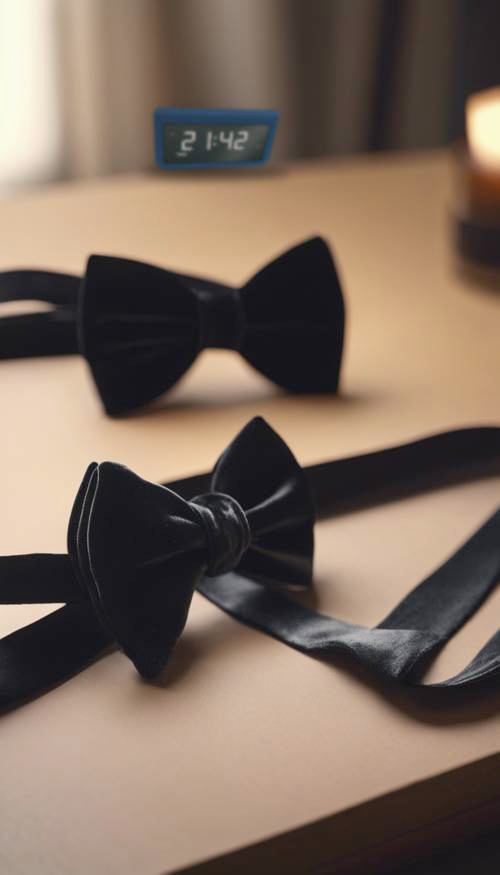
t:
21,42
